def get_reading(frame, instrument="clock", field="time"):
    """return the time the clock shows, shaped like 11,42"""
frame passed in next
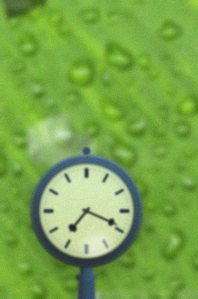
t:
7,19
